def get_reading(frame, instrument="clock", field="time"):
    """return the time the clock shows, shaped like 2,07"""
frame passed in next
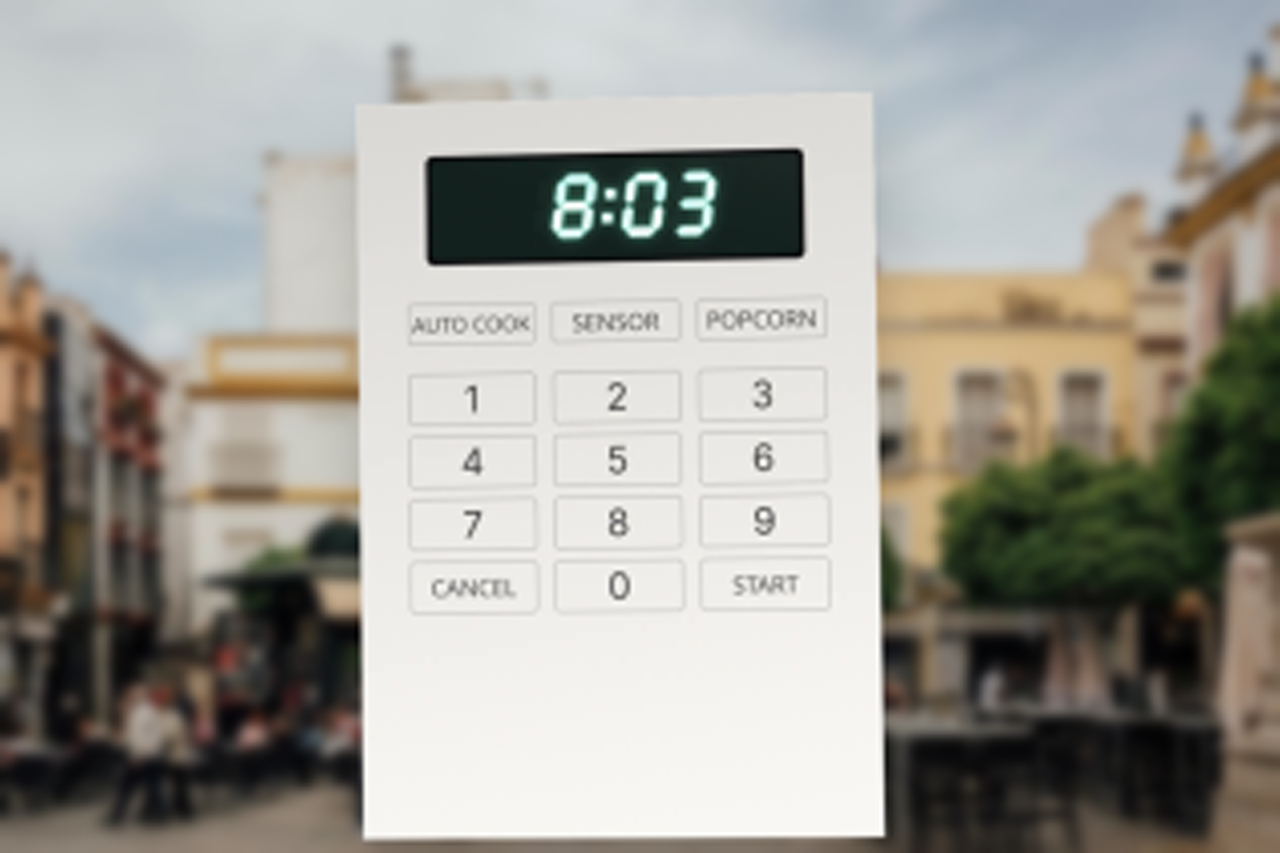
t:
8,03
